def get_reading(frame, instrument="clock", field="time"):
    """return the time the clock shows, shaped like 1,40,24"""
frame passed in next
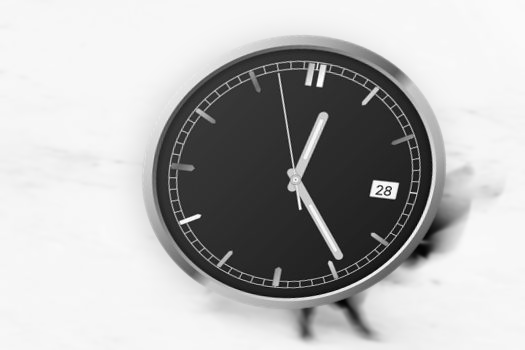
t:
12,23,57
